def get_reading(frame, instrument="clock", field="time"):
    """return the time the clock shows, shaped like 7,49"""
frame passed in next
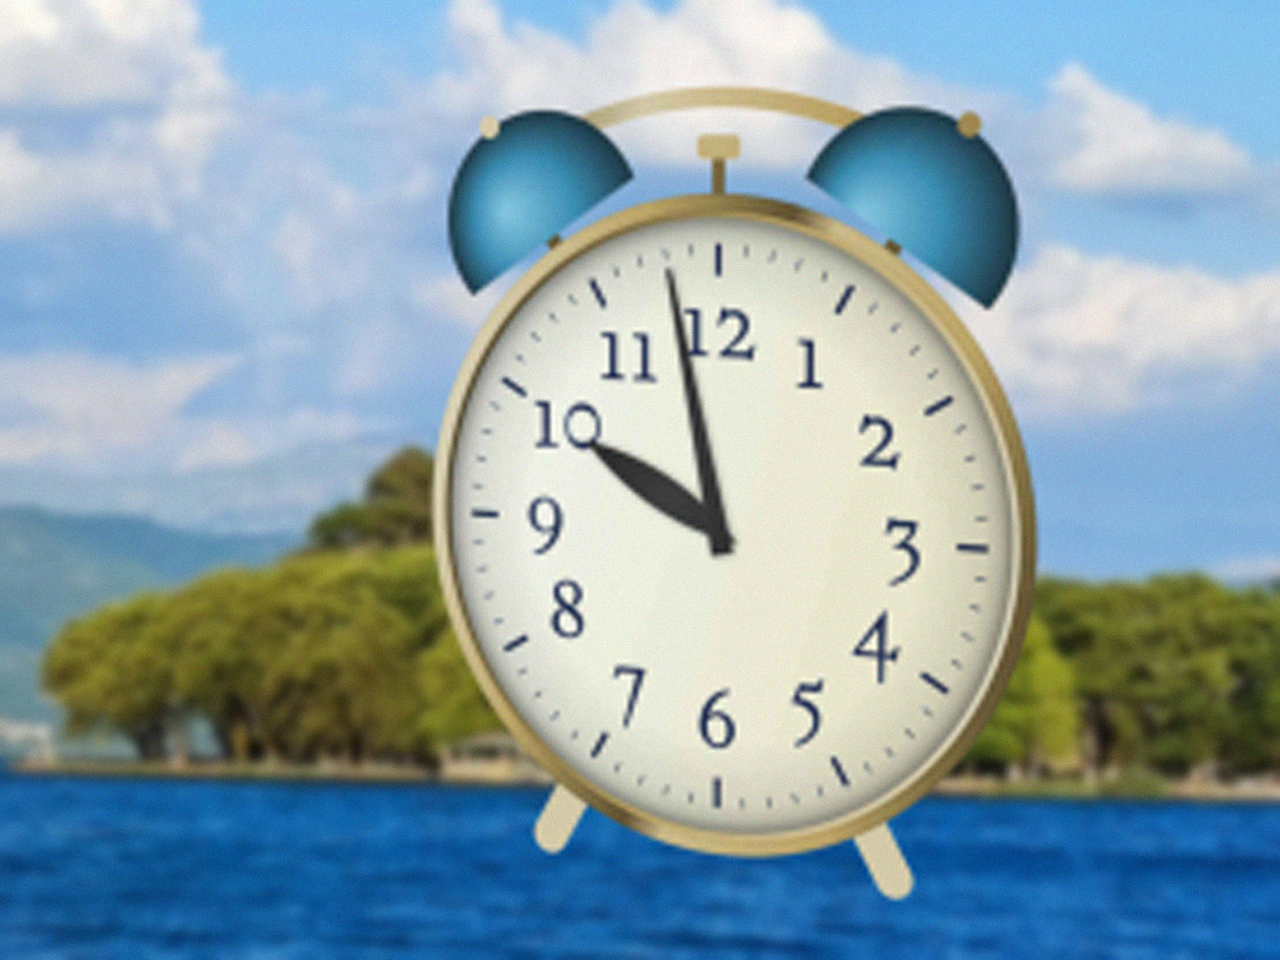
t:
9,58
